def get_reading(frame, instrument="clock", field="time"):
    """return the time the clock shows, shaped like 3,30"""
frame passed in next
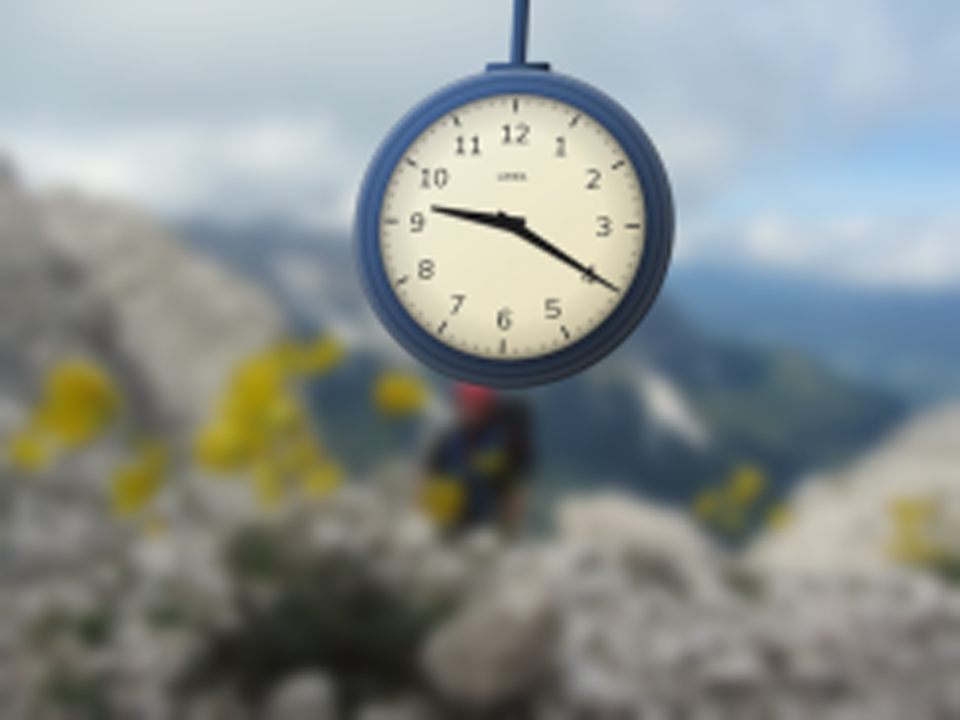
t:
9,20
